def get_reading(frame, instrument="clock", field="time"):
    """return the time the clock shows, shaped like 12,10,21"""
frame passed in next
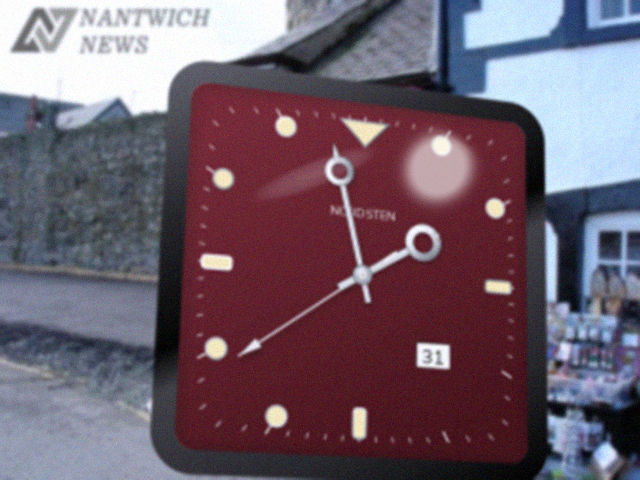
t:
1,57,39
